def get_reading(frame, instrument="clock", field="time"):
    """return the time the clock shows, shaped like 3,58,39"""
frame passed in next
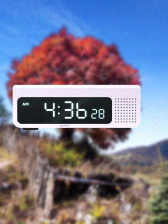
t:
4,36,28
